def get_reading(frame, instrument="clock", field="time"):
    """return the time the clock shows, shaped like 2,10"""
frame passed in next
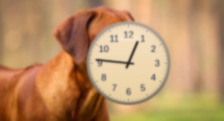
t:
12,46
